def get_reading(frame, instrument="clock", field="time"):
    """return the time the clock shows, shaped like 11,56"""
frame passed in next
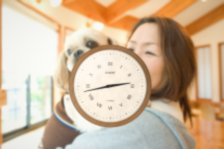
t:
2,43
